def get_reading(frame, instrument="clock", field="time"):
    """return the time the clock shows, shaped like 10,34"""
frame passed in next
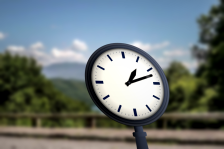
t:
1,12
